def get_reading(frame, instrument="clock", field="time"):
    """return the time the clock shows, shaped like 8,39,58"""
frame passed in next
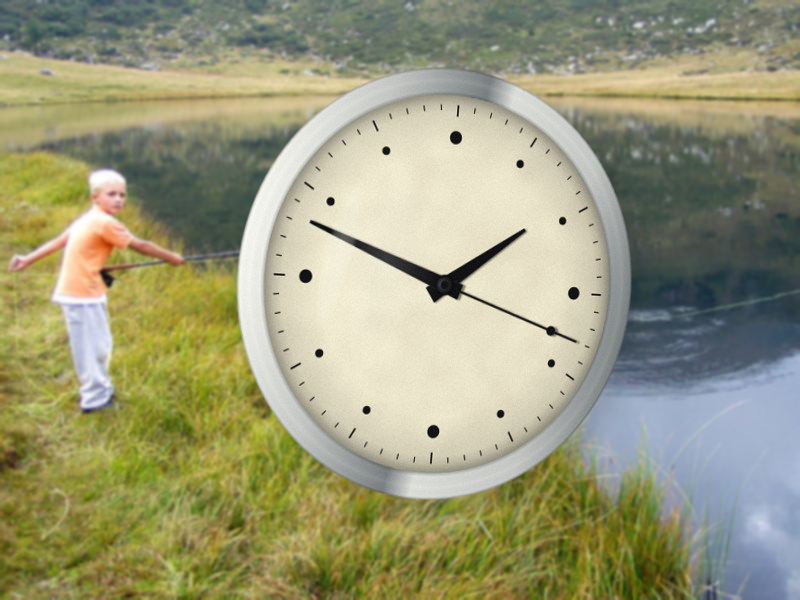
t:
1,48,18
